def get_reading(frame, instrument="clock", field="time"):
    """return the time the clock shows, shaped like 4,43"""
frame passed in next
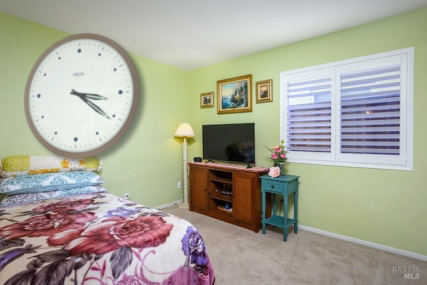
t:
3,21
